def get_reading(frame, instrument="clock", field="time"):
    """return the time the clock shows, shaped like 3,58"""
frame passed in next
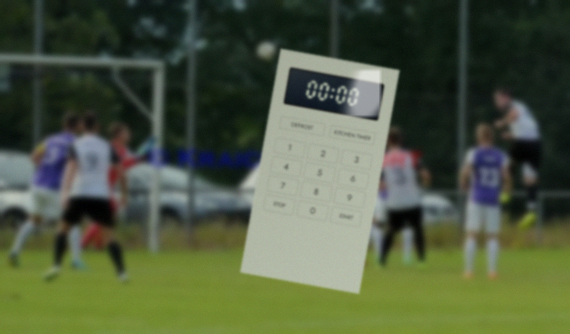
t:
0,00
